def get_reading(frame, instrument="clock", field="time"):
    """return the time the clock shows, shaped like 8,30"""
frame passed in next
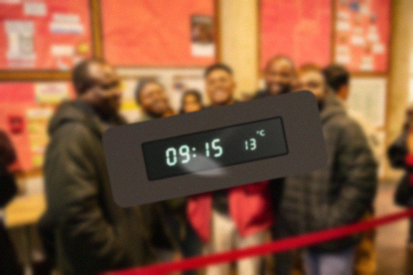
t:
9,15
